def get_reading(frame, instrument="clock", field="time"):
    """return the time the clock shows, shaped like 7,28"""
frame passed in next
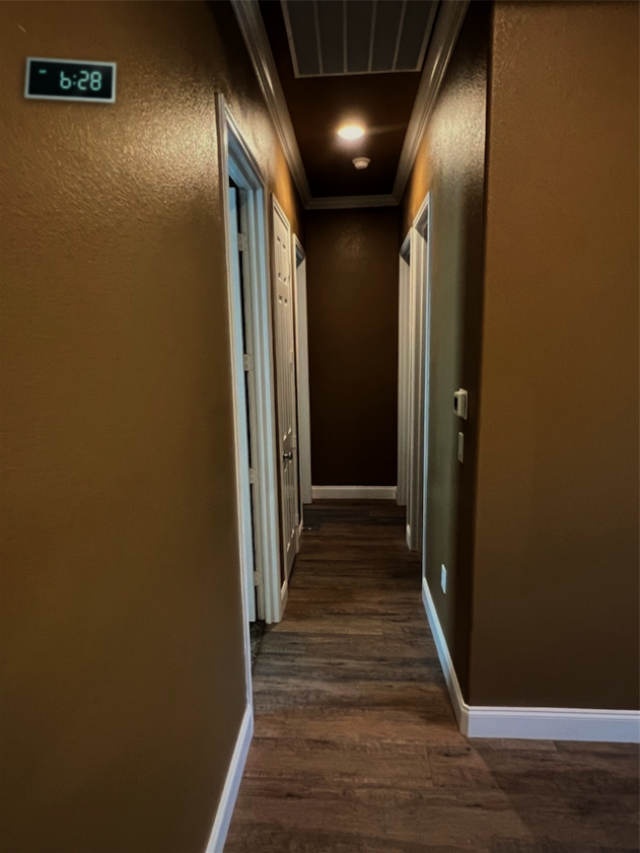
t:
6,28
